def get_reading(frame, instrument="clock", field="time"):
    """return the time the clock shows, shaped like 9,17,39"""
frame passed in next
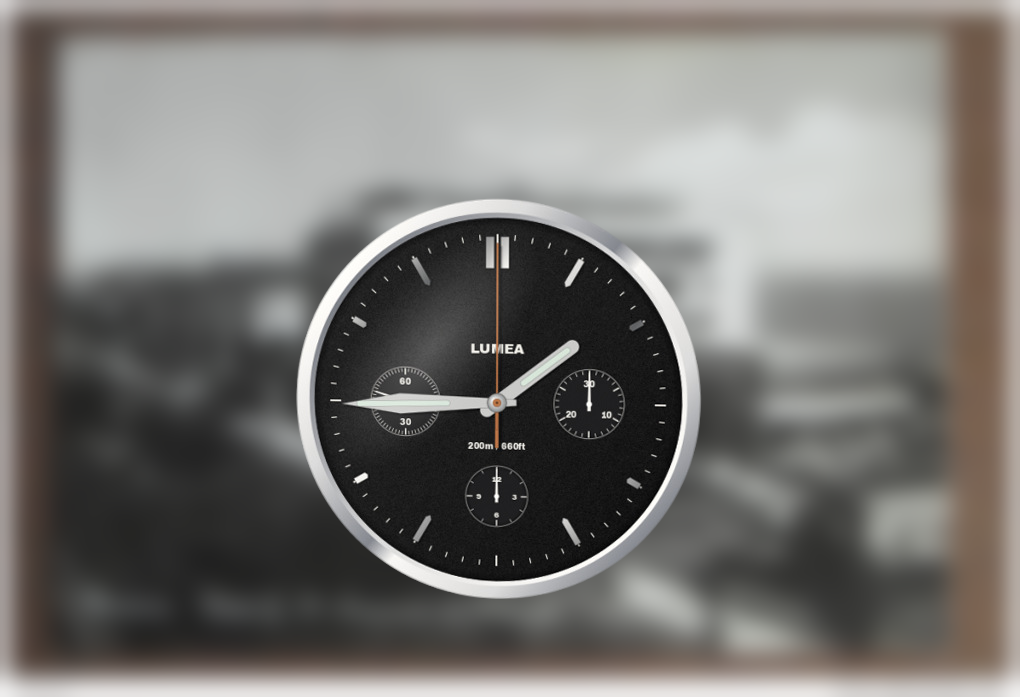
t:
1,44,48
